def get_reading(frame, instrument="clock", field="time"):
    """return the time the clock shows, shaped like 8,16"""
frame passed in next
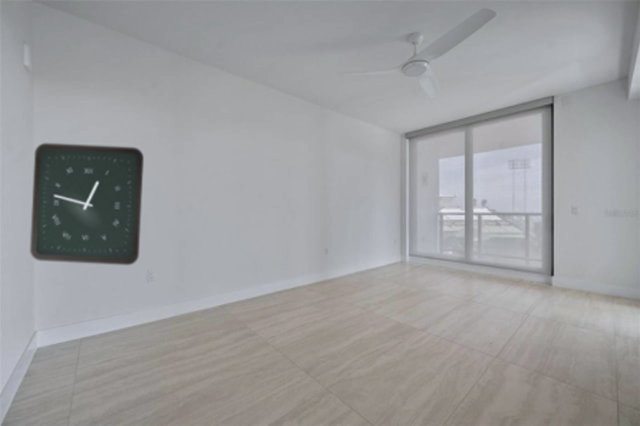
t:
12,47
